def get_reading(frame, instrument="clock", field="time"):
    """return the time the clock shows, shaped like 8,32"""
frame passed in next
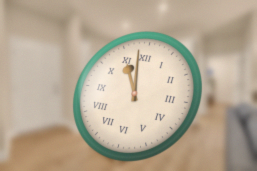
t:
10,58
